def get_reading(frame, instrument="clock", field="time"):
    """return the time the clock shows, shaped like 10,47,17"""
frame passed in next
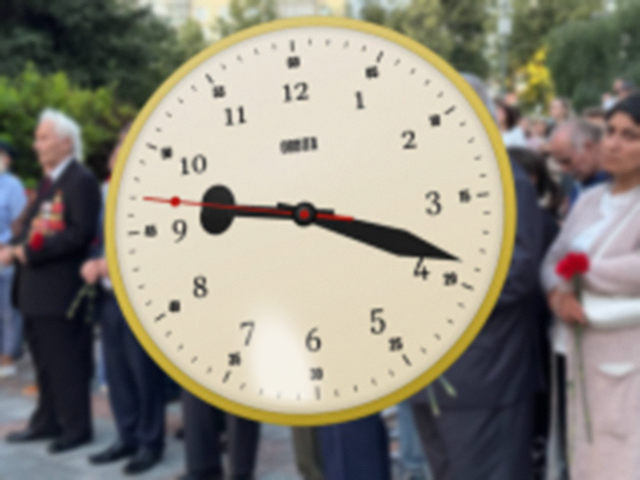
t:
9,18,47
